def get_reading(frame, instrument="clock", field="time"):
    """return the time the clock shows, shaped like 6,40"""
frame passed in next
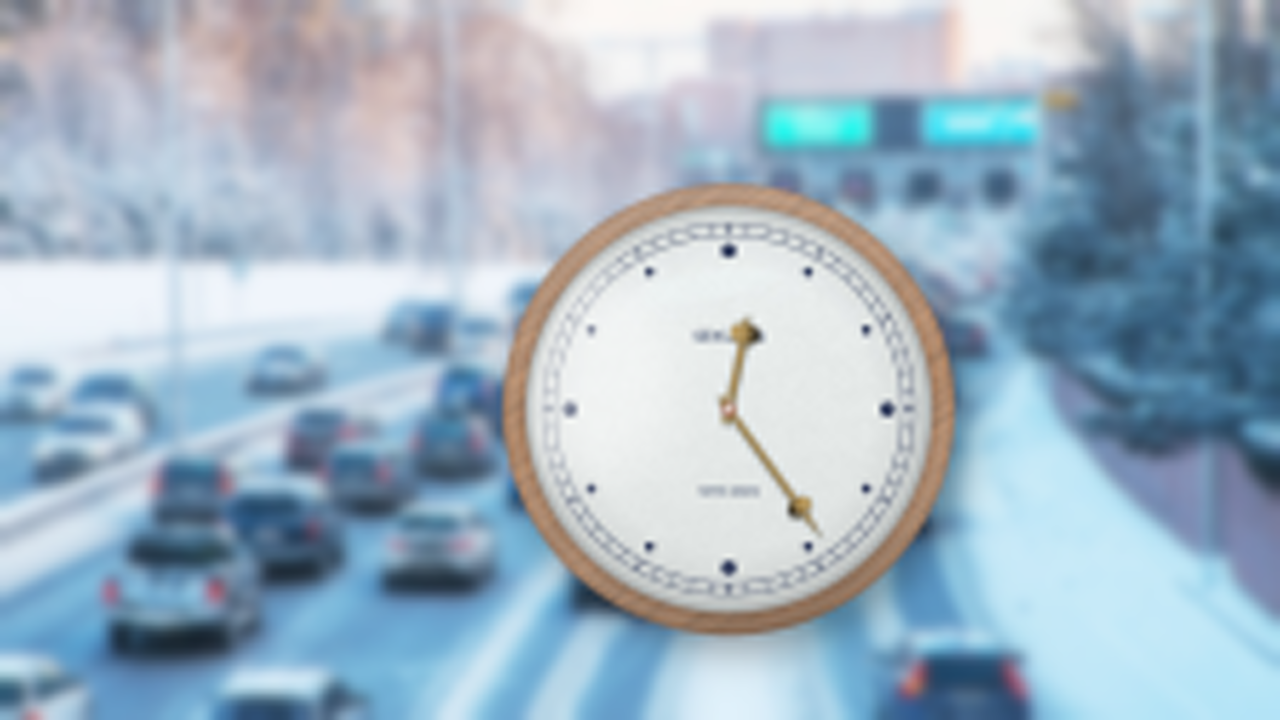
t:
12,24
